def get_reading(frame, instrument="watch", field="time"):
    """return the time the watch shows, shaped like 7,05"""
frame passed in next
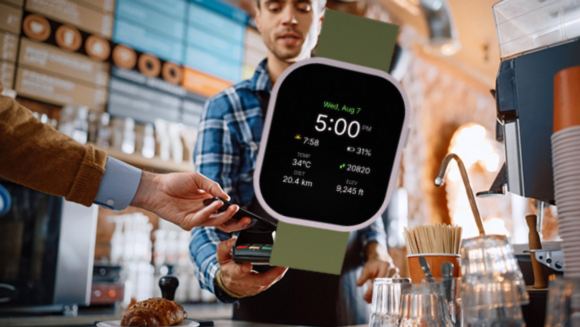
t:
5,00
